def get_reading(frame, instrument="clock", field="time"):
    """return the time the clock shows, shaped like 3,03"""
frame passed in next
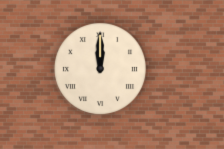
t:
12,00
